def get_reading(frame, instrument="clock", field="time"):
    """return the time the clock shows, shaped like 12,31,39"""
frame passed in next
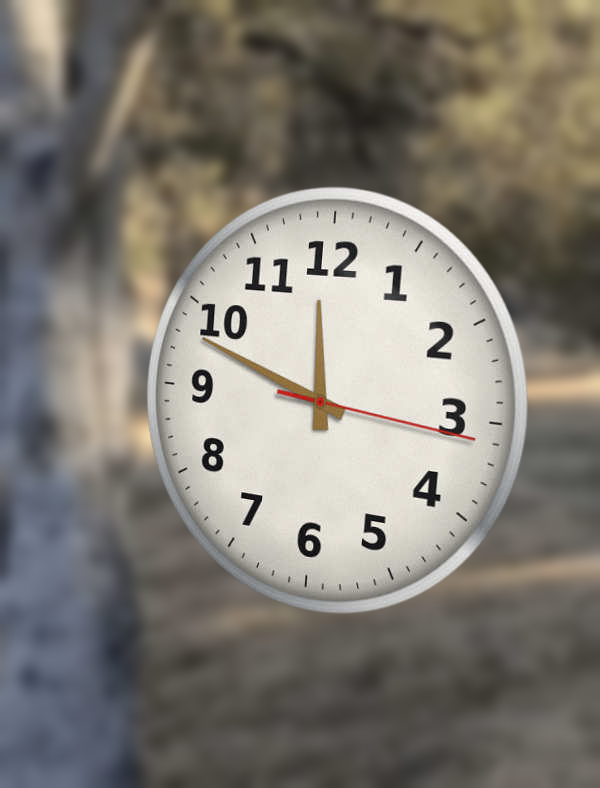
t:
11,48,16
